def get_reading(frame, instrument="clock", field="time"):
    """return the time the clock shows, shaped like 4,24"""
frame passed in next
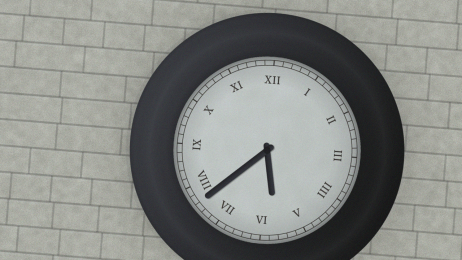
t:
5,38
